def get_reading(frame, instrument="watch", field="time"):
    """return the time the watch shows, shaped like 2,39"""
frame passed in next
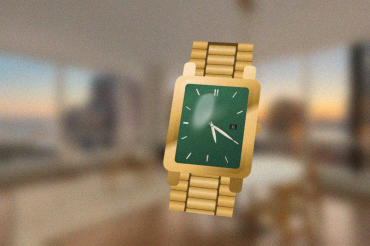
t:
5,20
